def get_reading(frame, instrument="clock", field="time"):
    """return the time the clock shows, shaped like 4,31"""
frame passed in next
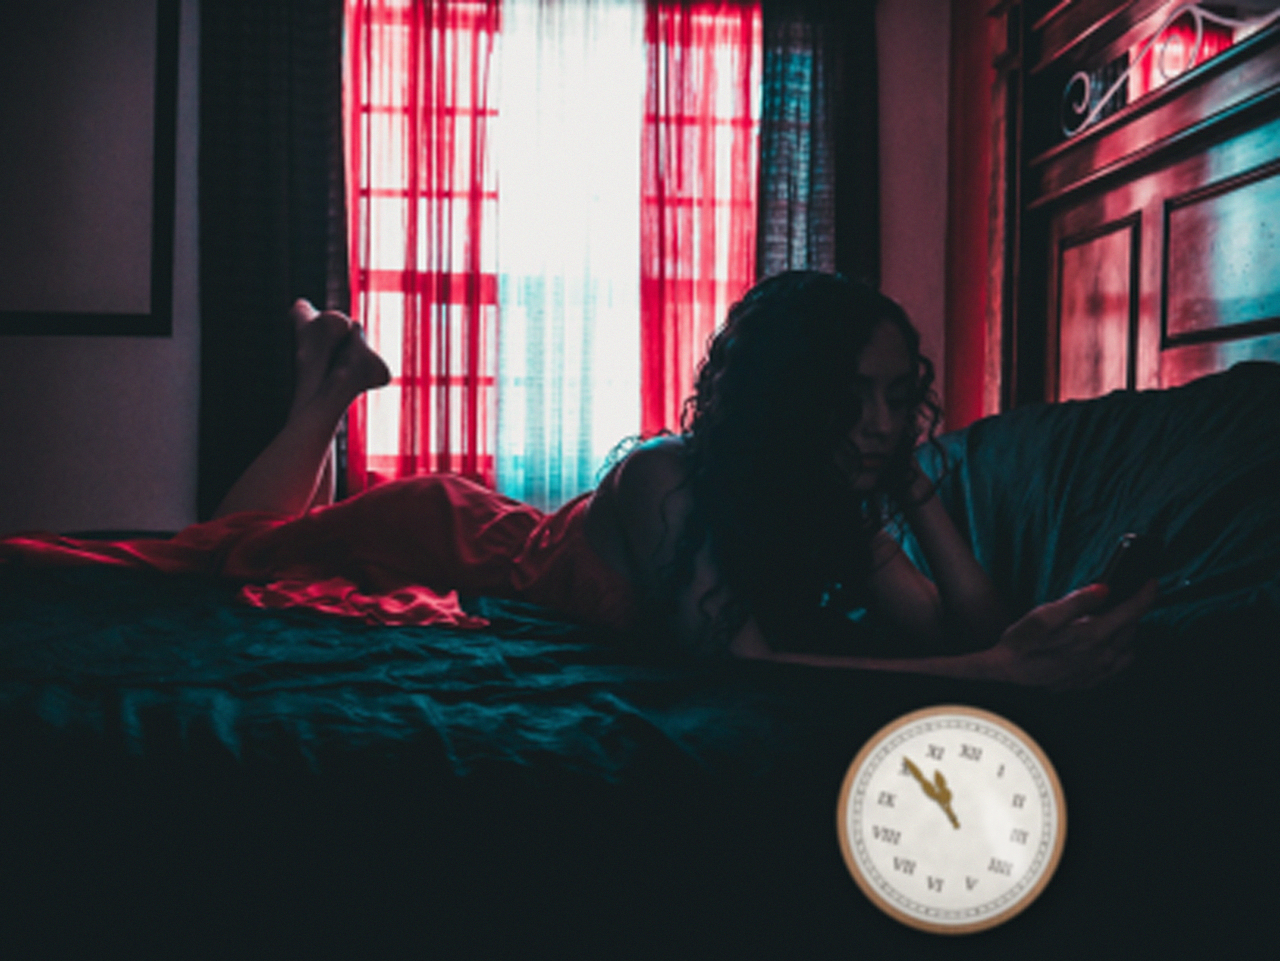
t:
10,51
